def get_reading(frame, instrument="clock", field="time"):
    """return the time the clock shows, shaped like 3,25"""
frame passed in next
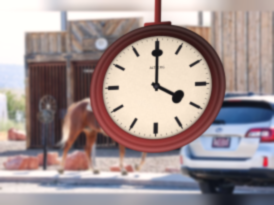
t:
4,00
